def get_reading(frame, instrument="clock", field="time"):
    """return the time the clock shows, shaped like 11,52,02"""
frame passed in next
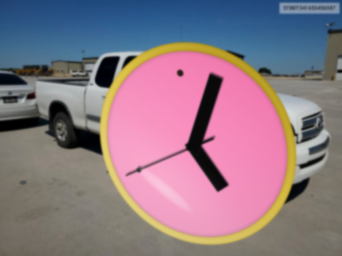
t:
5,04,42
